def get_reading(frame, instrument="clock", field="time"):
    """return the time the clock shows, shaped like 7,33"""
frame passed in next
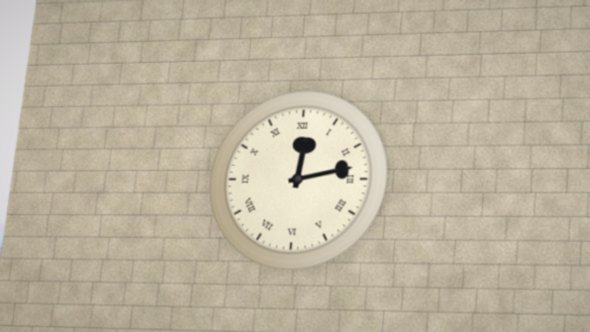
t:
12,13
